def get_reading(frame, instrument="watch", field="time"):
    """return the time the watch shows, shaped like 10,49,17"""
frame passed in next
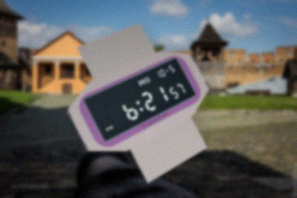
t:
6,21,57
